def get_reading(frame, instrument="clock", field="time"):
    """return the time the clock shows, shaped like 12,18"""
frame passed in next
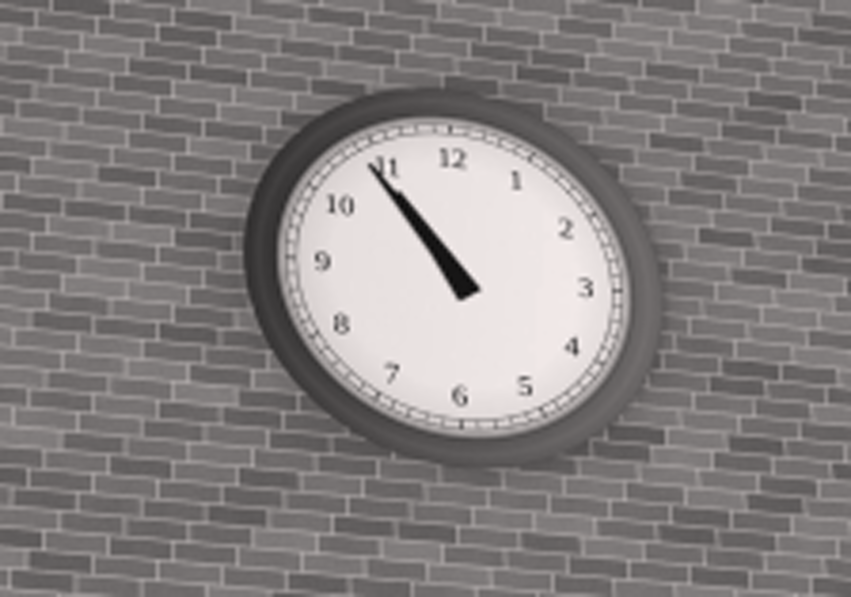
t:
10,54
